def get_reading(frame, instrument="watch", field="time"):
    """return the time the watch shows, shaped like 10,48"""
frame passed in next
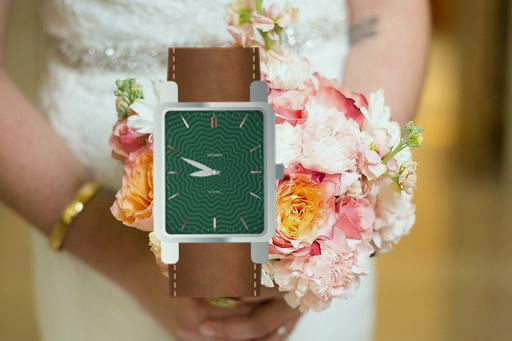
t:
8,49
